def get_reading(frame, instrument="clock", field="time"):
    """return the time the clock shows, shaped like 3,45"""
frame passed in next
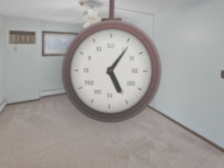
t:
5,06
